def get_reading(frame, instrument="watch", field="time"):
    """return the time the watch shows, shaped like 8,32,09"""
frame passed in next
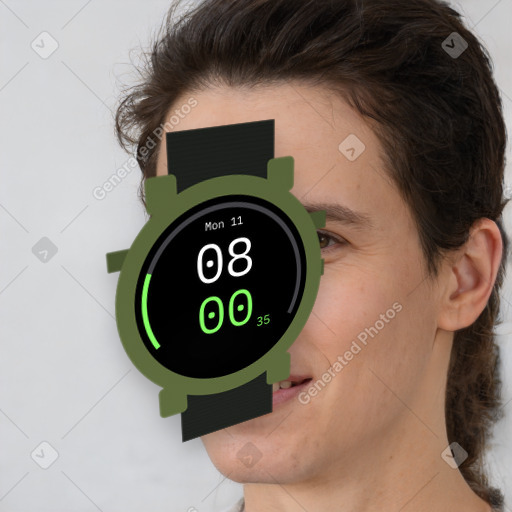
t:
8,00,35
